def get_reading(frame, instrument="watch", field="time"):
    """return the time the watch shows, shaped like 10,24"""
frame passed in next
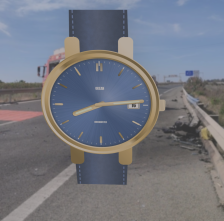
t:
8,14
